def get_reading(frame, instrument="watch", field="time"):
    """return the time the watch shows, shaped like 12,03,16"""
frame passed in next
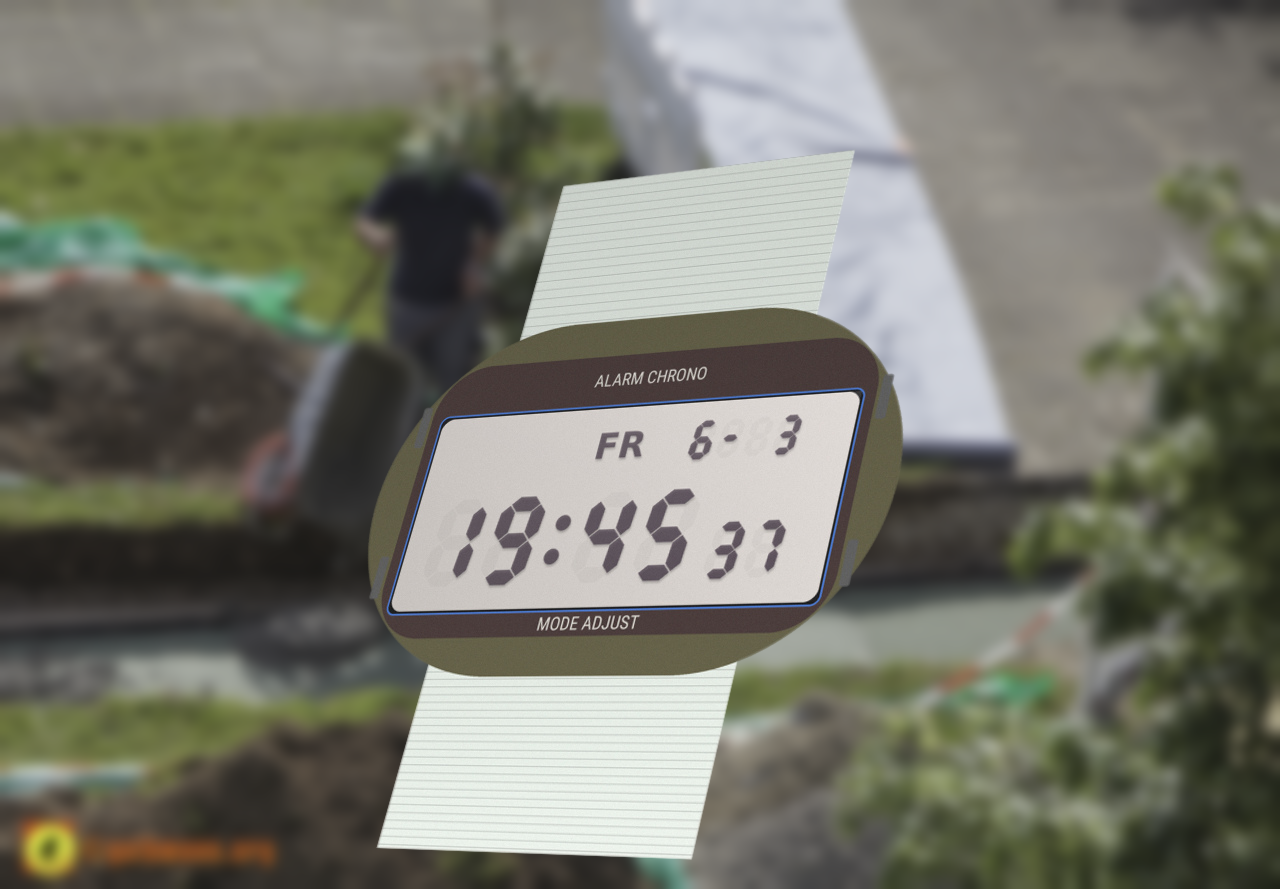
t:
19,45,37
